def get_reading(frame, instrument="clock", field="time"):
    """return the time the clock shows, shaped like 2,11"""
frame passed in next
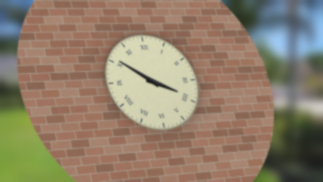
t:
3,51
